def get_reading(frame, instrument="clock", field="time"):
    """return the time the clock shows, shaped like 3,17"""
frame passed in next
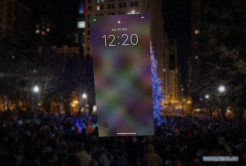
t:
12,20
